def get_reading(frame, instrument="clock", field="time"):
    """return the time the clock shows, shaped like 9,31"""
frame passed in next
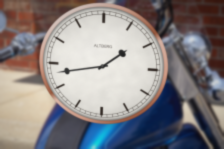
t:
1,43
